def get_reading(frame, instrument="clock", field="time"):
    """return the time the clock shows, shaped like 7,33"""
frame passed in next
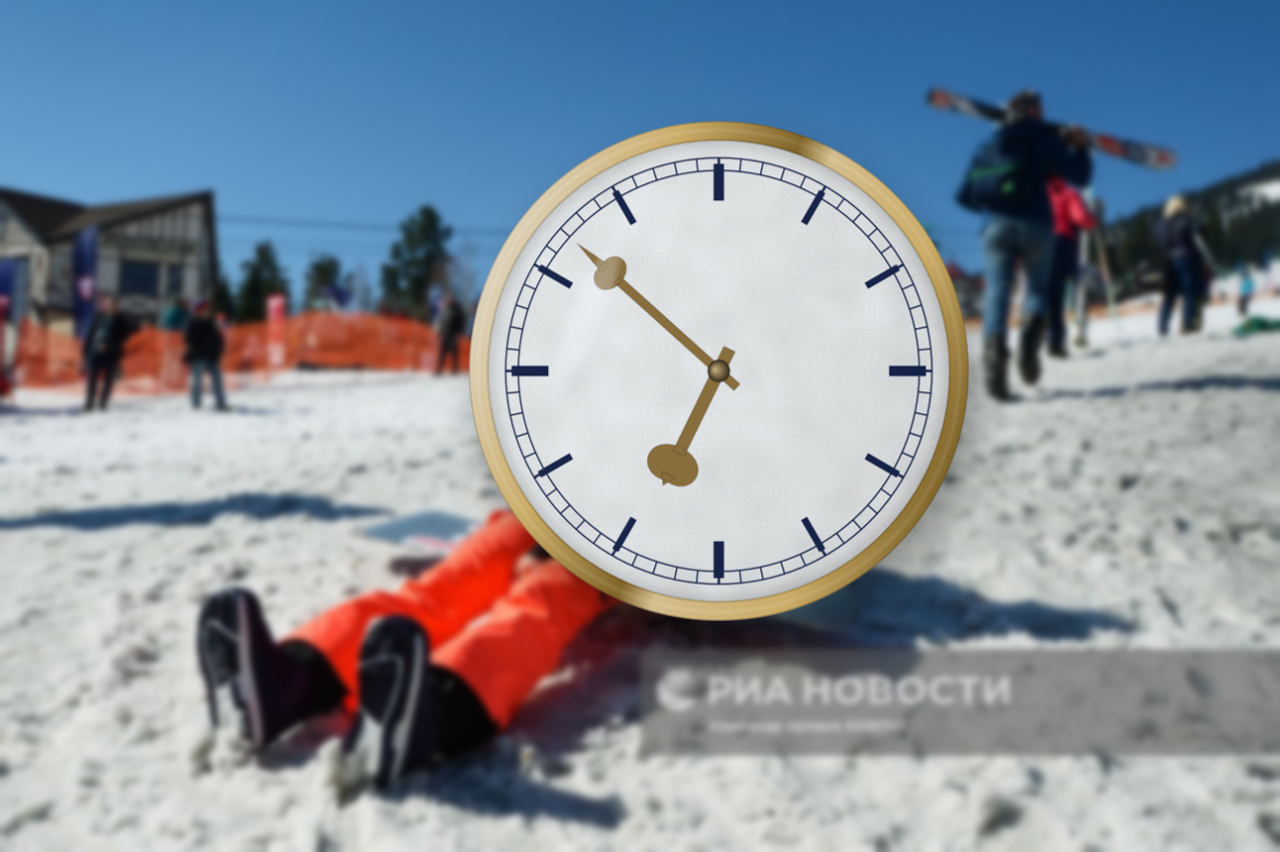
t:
6,52
